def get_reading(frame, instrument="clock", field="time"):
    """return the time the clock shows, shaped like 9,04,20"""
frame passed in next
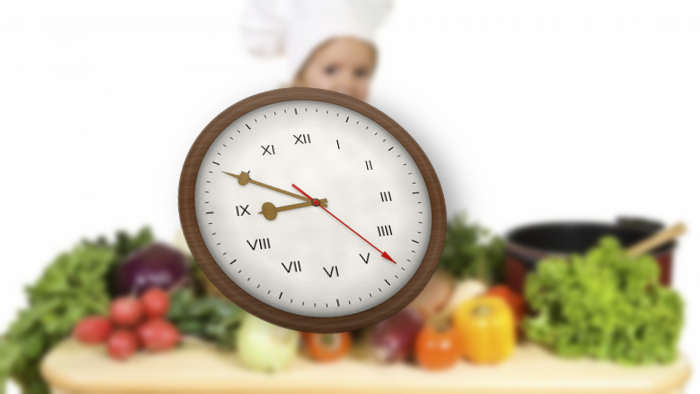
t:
8,49,23
